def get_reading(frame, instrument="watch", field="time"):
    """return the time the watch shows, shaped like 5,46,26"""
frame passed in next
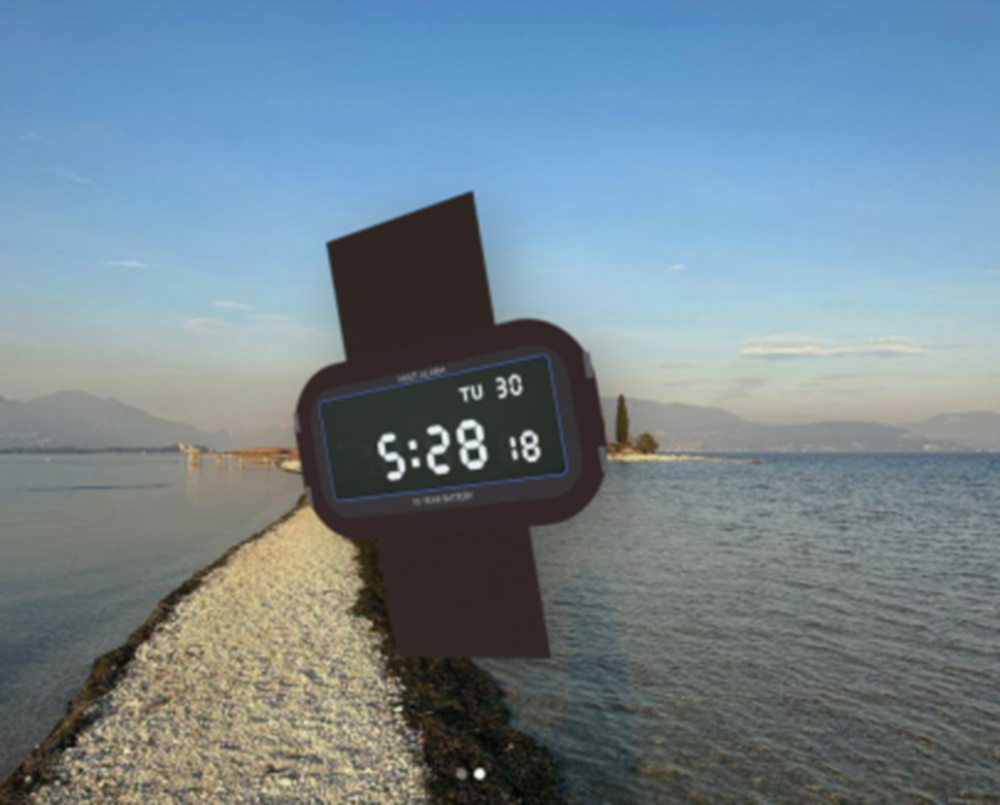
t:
5,28,18
